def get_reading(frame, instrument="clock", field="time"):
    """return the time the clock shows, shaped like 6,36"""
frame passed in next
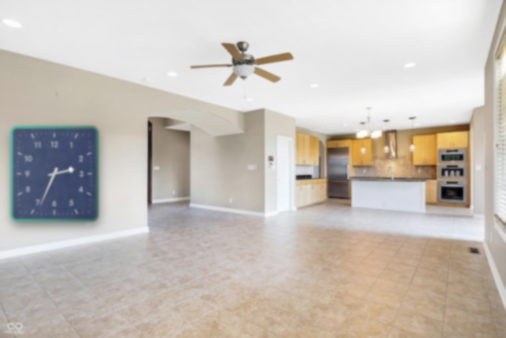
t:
2,34
